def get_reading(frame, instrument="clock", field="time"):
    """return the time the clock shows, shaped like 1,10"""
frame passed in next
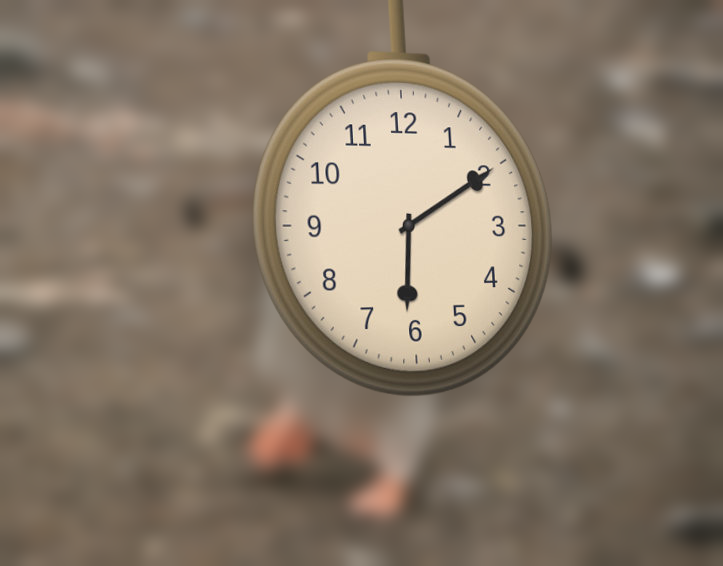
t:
6,10
